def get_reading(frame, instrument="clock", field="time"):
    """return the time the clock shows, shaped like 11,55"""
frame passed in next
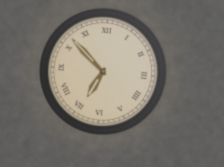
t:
6,52
